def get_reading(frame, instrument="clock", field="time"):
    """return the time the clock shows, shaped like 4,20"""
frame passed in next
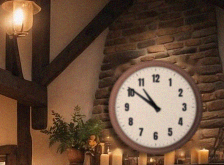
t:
10,51
